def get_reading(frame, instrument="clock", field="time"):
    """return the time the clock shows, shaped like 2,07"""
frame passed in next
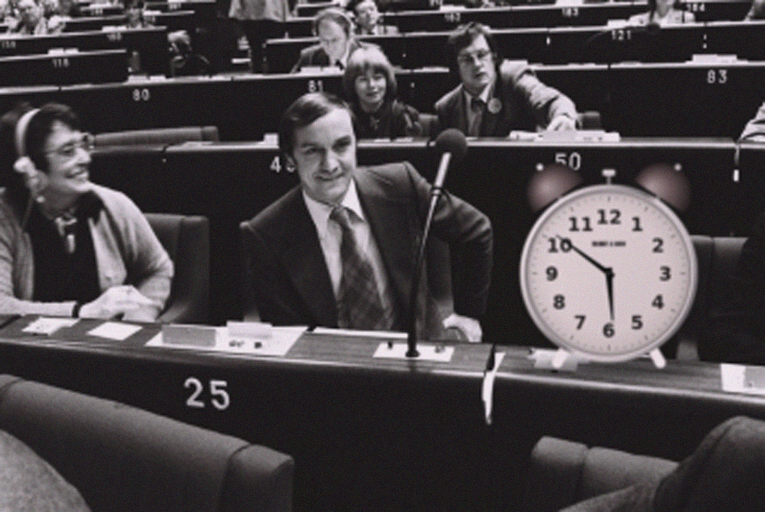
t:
5,51
